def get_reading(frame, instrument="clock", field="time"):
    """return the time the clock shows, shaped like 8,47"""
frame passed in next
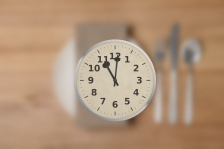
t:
11,01
